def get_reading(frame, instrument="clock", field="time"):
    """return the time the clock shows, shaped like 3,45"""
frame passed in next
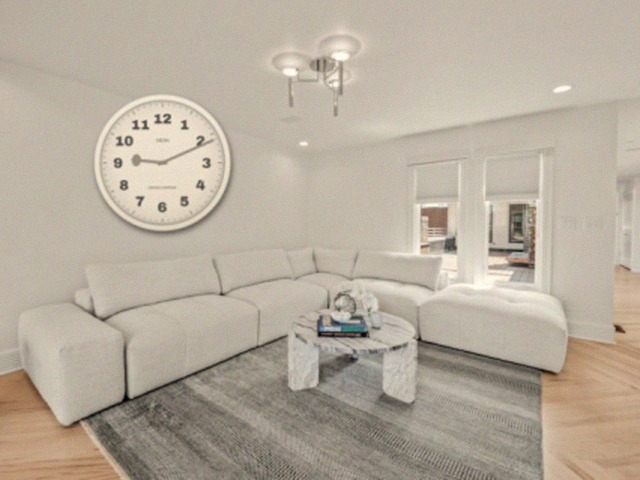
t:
9,11
